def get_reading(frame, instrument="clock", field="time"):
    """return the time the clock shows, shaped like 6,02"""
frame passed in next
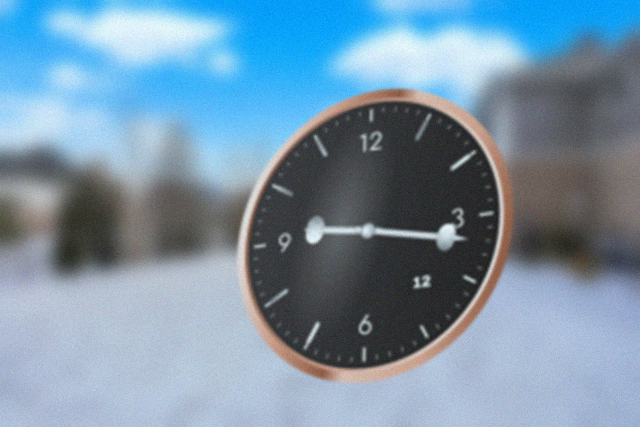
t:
9,17
